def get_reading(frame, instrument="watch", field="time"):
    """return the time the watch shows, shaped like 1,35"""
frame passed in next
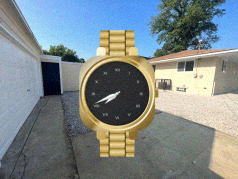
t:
7,41
